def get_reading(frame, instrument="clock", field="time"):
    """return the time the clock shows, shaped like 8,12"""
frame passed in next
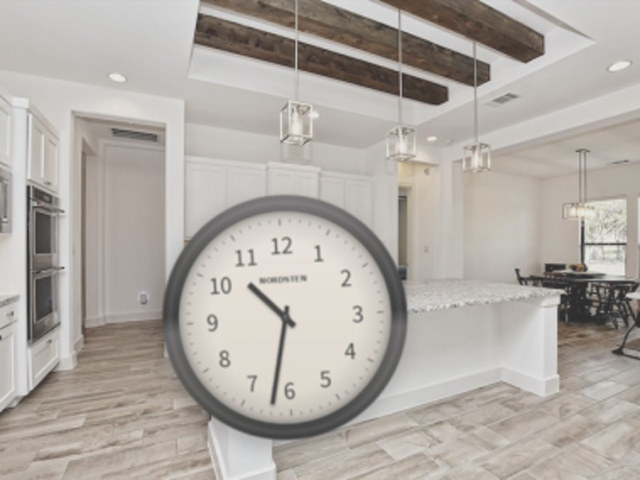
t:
10,32
